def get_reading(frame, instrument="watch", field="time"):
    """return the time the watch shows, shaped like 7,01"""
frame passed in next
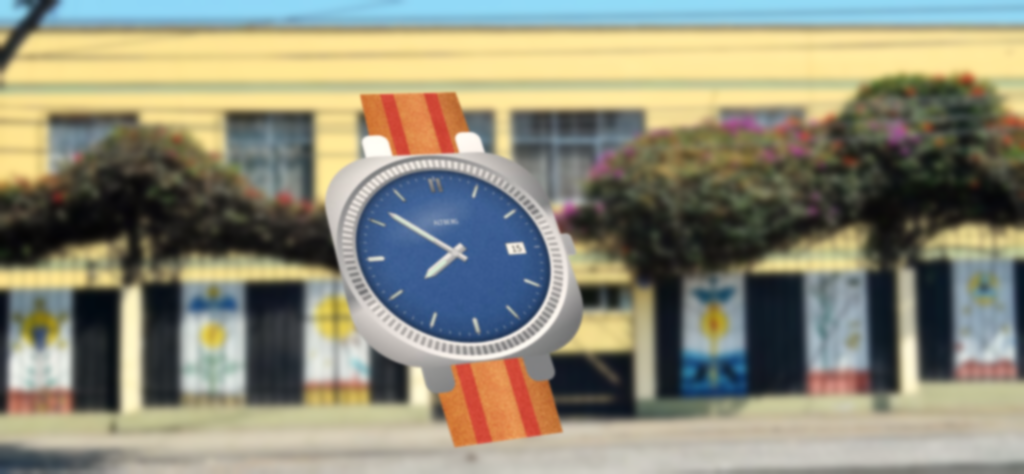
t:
7,52
